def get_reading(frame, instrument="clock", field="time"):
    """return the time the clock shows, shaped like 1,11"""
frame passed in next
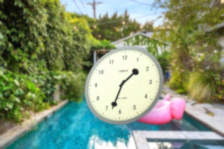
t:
1,33
